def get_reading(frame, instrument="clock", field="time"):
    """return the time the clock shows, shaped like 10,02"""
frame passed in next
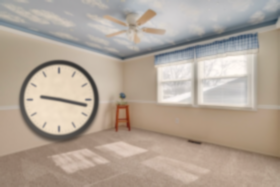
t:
9,17
